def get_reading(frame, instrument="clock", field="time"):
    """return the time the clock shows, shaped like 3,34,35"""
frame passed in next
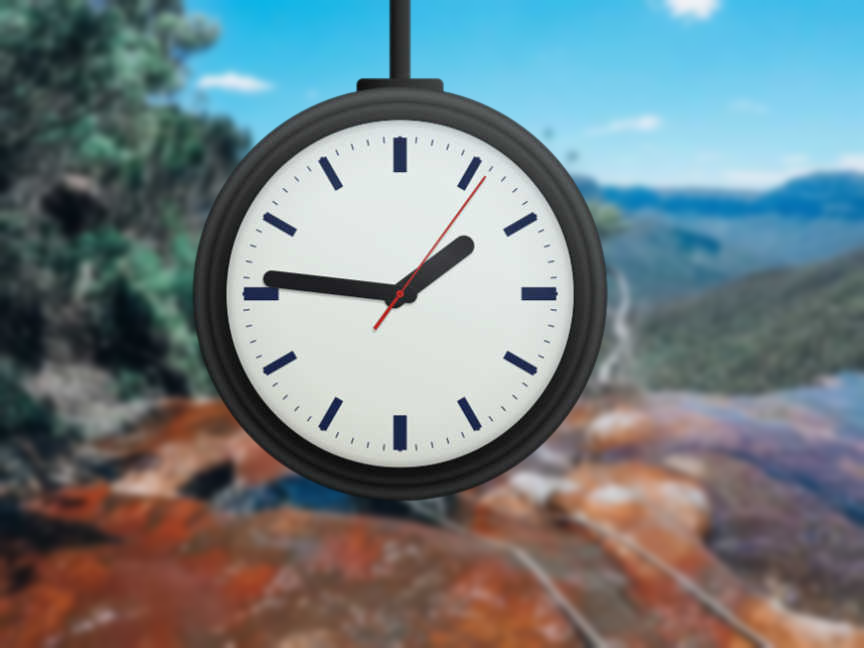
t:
1,46,06
